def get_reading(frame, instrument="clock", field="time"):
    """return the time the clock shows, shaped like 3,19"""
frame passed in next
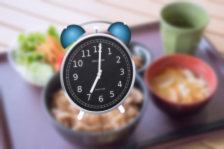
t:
7,01
